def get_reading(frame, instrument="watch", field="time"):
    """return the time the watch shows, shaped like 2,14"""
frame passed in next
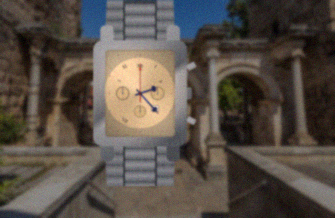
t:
2,23
